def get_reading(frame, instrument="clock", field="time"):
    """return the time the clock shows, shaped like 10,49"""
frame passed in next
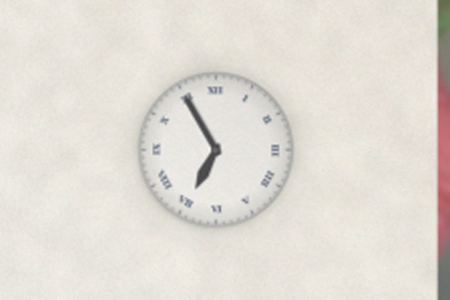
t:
6,55
